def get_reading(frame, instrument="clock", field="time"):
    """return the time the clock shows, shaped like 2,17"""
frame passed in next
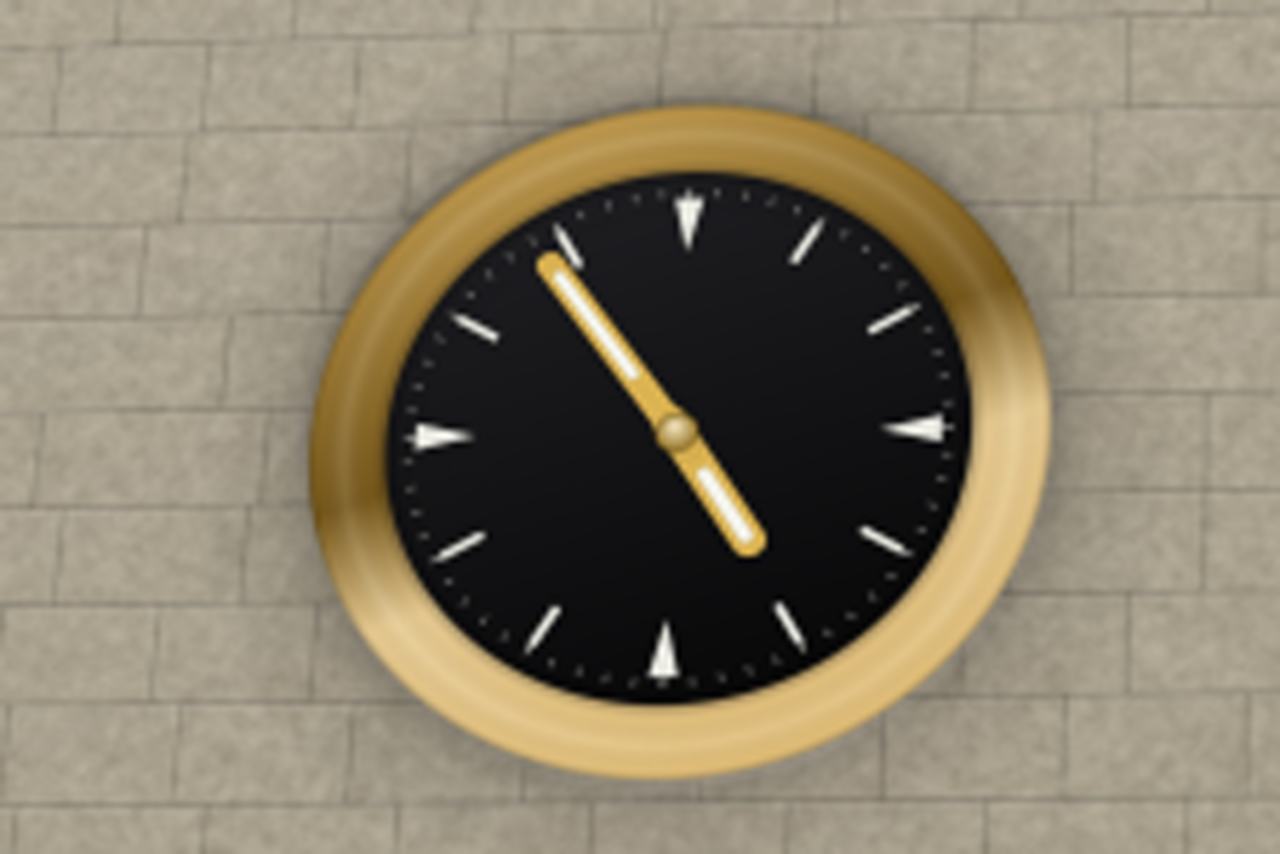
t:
4,54
